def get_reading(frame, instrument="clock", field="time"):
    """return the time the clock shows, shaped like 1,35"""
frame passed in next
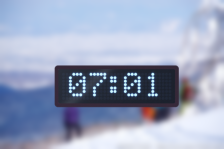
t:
7,01
